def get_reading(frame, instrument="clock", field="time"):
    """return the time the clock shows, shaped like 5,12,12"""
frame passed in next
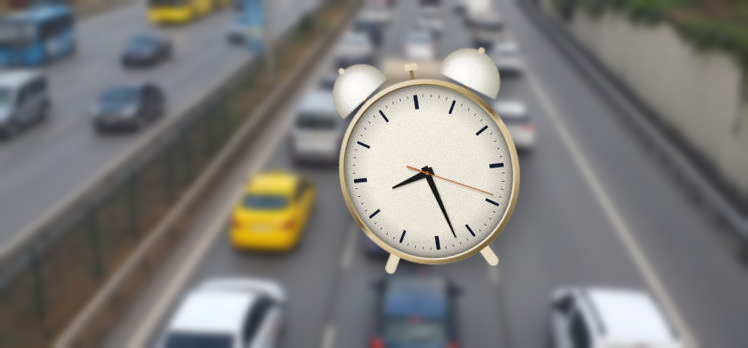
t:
8,27,19
